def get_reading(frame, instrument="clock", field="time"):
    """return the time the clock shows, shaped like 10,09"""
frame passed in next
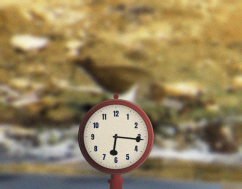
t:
6,16
